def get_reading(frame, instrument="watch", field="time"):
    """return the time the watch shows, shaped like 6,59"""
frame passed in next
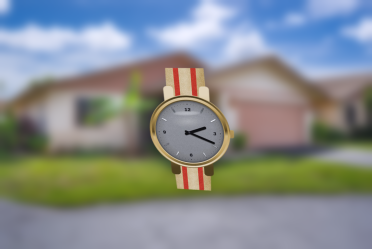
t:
2,19
